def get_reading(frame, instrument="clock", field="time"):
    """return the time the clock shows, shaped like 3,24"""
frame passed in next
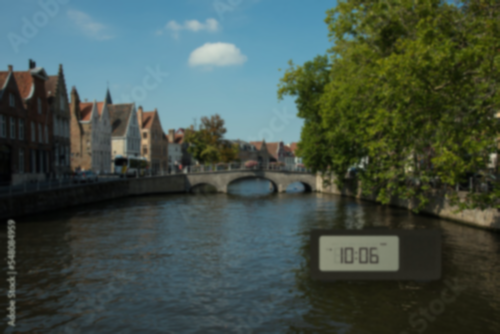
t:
10,06
